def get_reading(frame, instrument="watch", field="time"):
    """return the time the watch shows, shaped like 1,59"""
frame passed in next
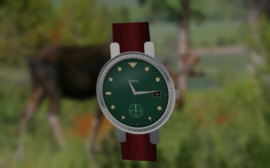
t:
11,14
